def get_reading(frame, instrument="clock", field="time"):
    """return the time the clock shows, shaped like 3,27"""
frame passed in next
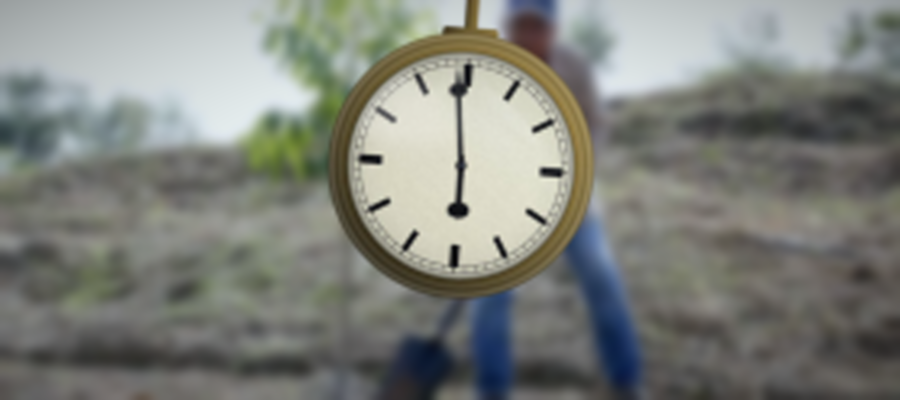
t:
5,59
